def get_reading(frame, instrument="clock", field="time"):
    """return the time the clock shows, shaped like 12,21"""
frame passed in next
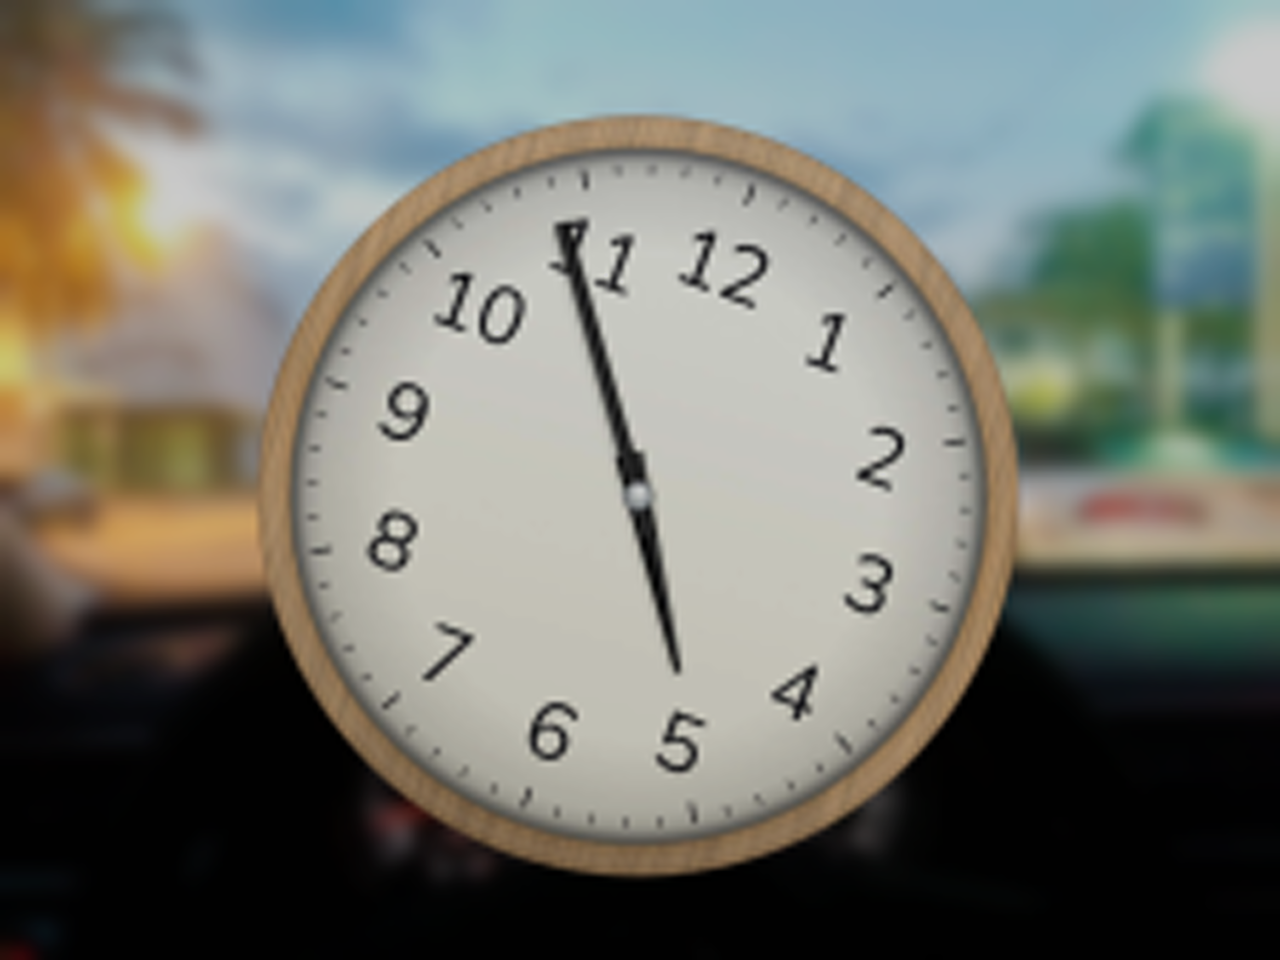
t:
4,54
